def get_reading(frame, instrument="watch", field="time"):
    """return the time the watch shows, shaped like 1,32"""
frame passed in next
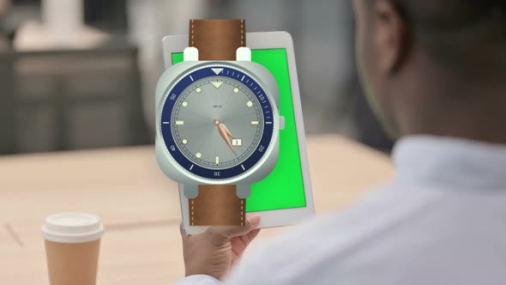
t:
4,25
